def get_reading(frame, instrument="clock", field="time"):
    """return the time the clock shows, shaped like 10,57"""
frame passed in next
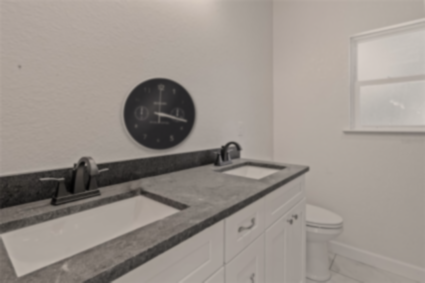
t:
3,17
